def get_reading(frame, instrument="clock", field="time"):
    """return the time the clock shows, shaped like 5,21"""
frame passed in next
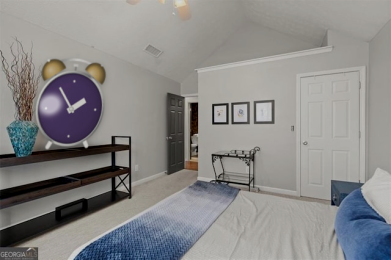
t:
1,54
